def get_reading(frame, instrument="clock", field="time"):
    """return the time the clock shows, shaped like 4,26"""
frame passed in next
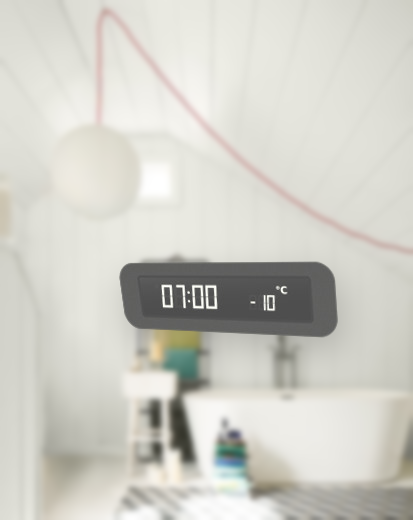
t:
7,00
